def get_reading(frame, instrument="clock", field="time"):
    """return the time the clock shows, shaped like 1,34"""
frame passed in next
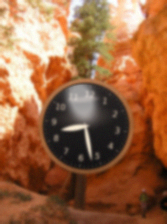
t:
8,27
